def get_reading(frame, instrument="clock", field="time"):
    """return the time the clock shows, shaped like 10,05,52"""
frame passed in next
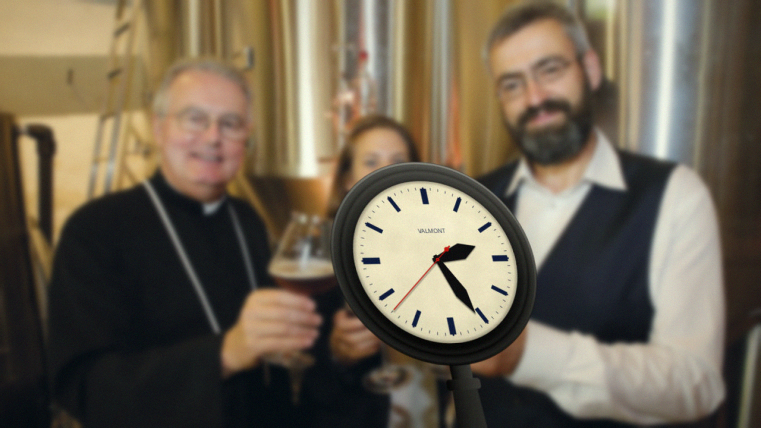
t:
2,25,38
